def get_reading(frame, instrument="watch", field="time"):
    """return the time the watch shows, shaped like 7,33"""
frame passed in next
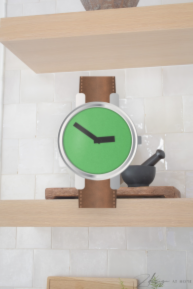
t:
2,51
